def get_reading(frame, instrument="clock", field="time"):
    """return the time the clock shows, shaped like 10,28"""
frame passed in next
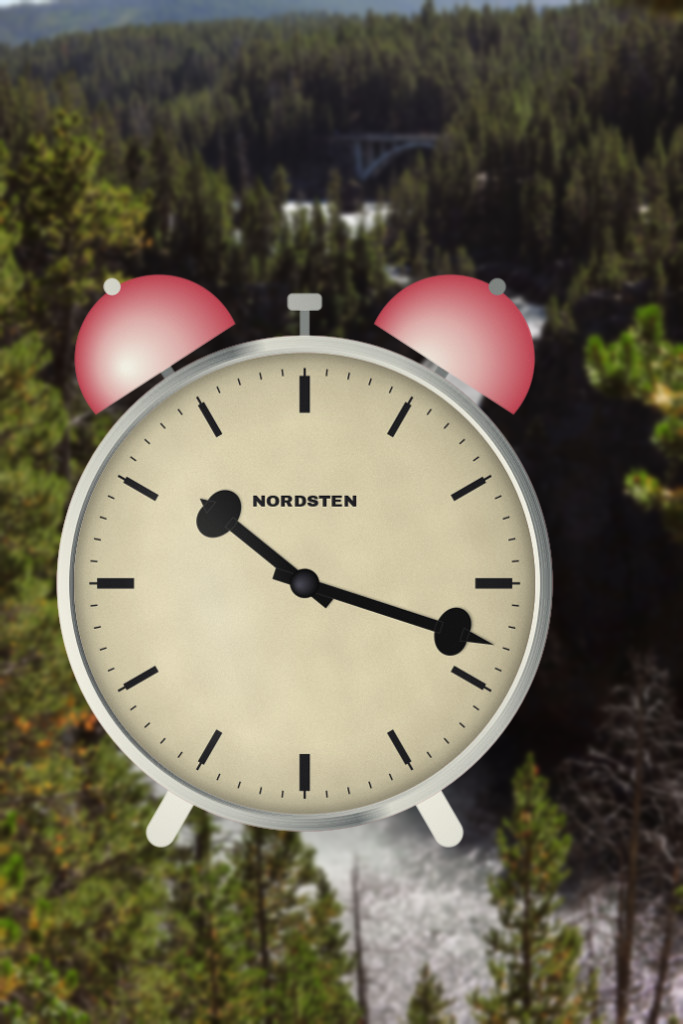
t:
10,18
